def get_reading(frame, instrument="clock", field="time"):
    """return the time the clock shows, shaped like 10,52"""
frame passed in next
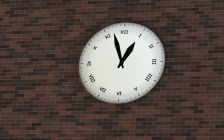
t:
12,57
